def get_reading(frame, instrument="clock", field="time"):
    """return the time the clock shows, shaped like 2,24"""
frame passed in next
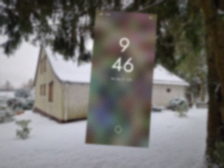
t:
9,46
